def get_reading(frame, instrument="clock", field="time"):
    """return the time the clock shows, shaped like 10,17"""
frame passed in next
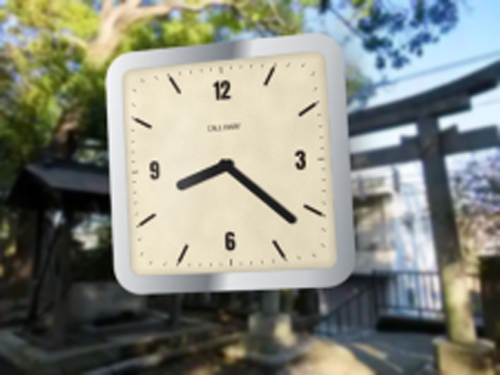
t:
8,22
